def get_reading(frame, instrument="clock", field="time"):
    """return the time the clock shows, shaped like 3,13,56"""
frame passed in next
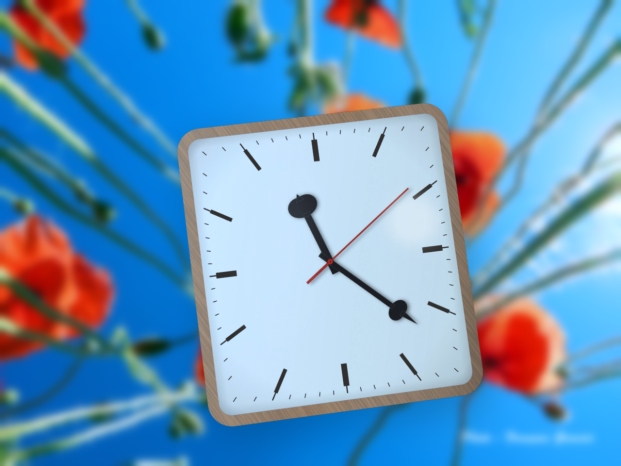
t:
11,22,09
